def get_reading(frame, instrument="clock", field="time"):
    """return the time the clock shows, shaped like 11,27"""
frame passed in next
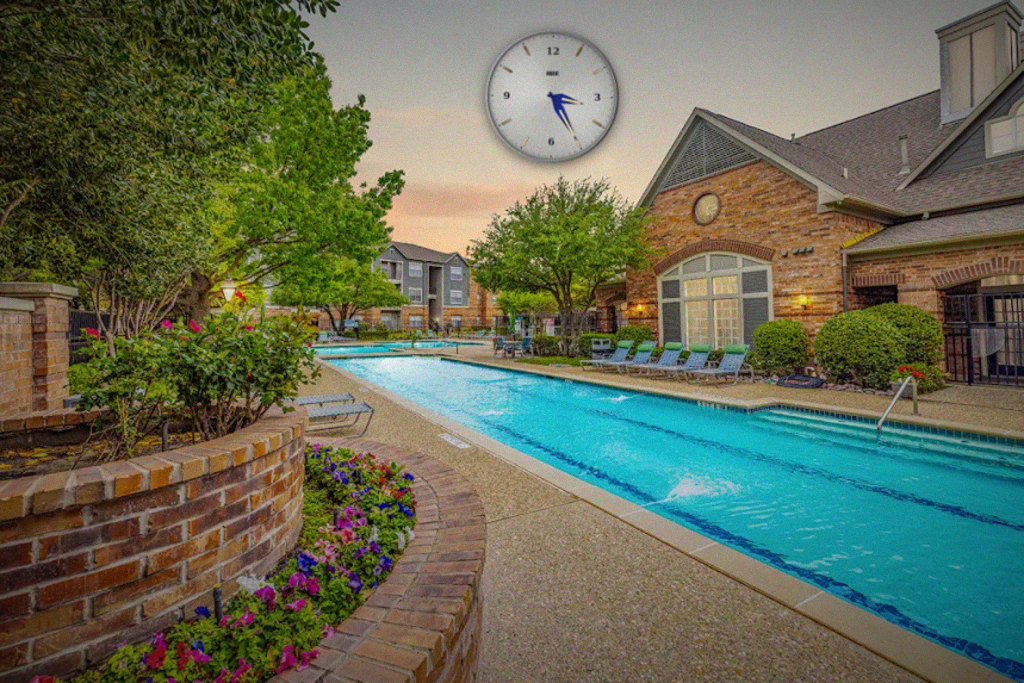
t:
3,25
